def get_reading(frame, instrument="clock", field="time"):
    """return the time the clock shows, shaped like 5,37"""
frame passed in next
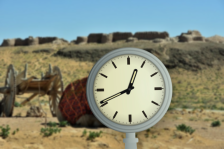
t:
12,41
